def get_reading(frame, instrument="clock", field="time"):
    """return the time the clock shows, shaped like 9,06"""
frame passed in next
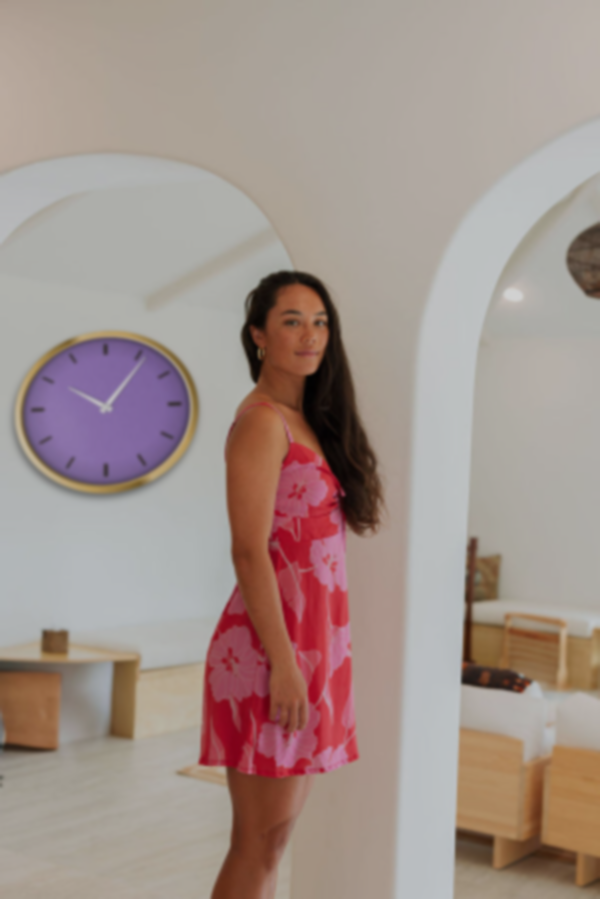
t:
10,06
